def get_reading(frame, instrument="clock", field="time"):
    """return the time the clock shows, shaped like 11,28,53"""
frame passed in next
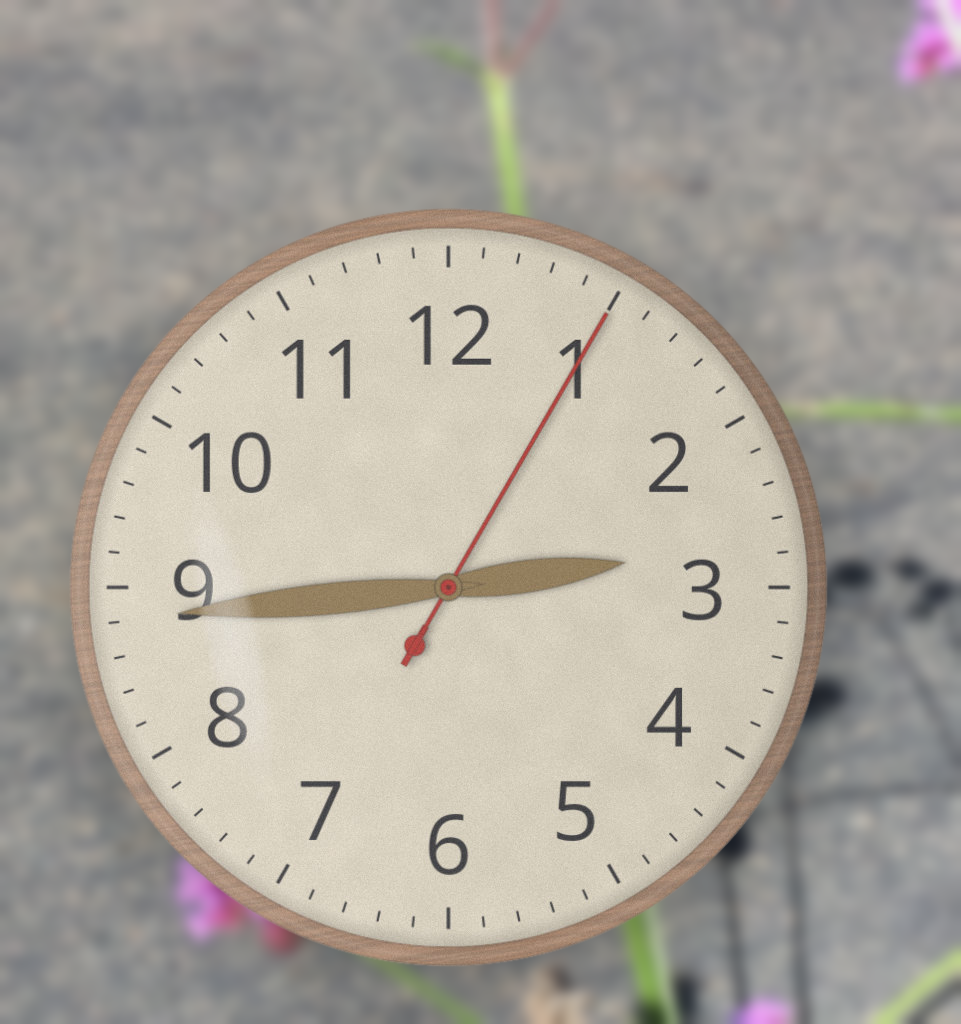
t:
2,44,05
